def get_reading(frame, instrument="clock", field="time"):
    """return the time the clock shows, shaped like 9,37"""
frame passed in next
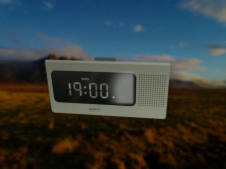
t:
19,00
